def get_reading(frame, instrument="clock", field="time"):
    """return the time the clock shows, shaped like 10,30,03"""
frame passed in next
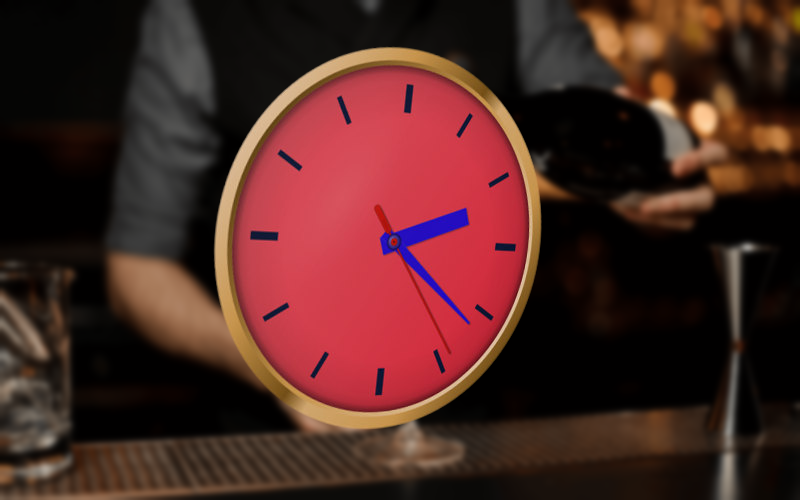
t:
2,21,24
